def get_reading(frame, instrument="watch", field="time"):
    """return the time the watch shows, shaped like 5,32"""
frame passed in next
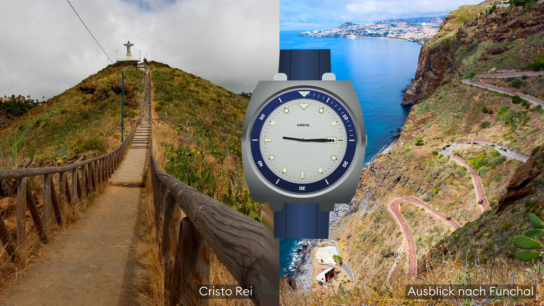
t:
9,15
